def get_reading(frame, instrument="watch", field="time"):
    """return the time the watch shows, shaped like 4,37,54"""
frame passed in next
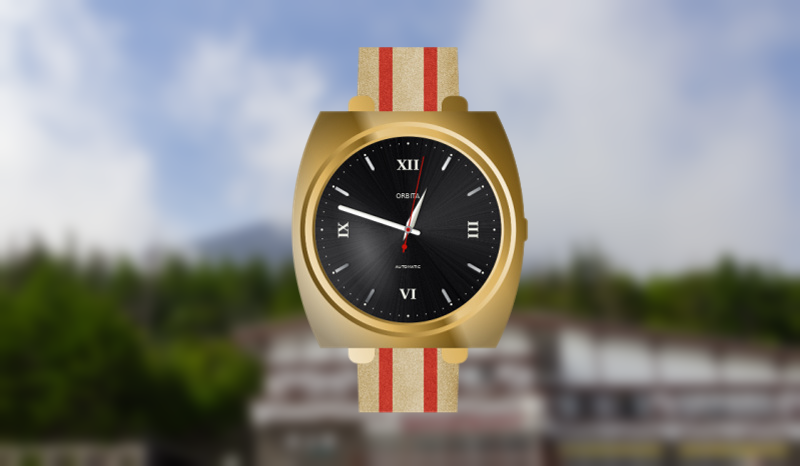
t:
12,48,02
